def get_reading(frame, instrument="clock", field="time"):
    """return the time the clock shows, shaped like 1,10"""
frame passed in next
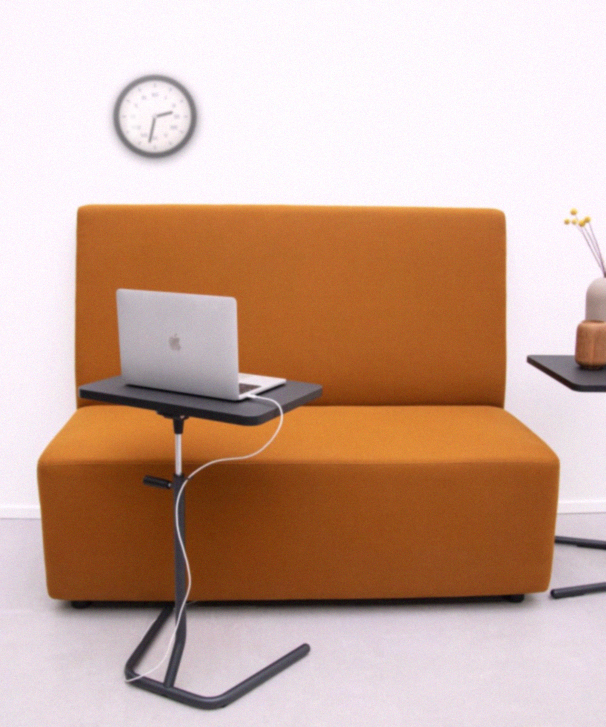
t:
2,32
